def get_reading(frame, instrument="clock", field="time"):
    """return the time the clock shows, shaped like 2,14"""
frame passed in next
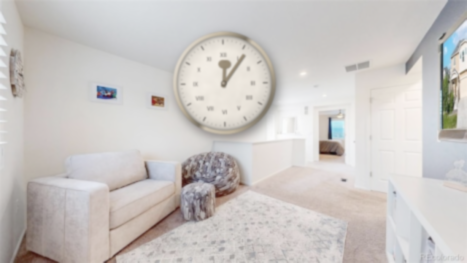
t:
12,06
